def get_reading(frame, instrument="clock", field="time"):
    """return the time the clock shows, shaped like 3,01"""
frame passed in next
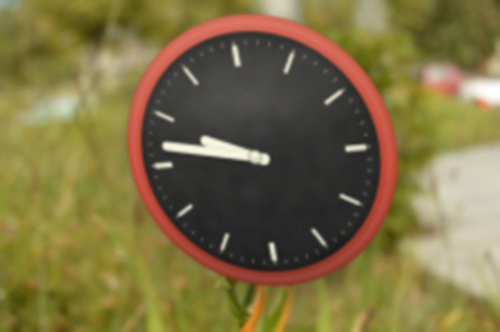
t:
9,47
